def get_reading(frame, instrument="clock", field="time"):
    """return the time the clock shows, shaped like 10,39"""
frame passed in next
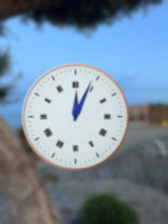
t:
12,04
